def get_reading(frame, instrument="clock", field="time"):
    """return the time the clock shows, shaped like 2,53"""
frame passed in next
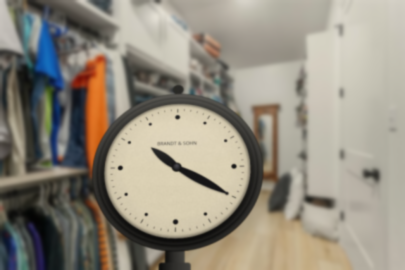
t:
10,20
